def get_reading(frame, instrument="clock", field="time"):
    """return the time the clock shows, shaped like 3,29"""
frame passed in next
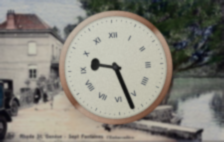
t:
9,27
